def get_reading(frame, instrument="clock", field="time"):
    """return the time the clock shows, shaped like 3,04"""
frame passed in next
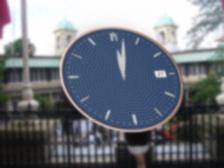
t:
12,02
